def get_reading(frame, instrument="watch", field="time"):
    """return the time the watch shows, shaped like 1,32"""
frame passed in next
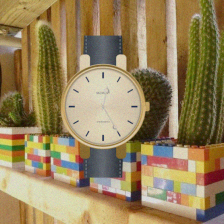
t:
12,25
